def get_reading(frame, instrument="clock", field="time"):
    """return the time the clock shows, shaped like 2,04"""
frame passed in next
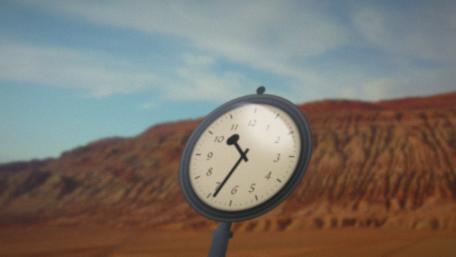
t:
10,34
